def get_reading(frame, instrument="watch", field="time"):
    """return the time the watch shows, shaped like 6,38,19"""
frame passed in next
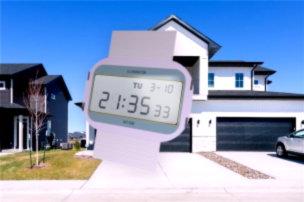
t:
21,35,33
